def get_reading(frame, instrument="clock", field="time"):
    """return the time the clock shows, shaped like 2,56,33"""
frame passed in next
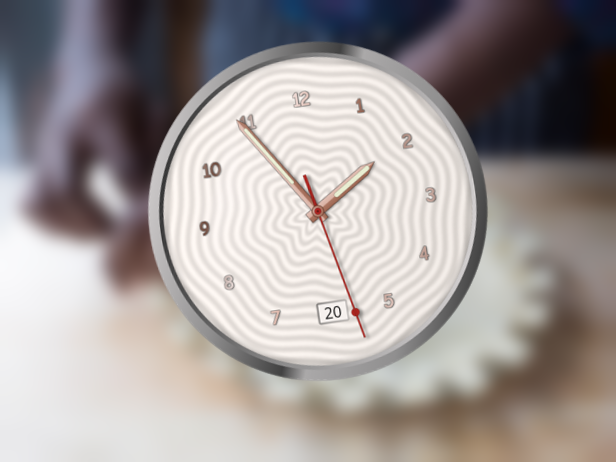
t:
1,54,28
